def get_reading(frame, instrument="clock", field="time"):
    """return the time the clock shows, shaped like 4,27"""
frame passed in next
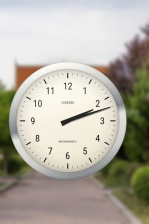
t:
2,12
